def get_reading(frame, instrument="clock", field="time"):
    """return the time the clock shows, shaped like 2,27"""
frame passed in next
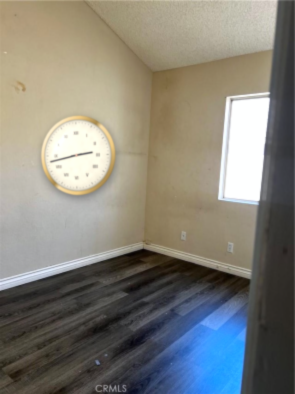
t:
2,43
